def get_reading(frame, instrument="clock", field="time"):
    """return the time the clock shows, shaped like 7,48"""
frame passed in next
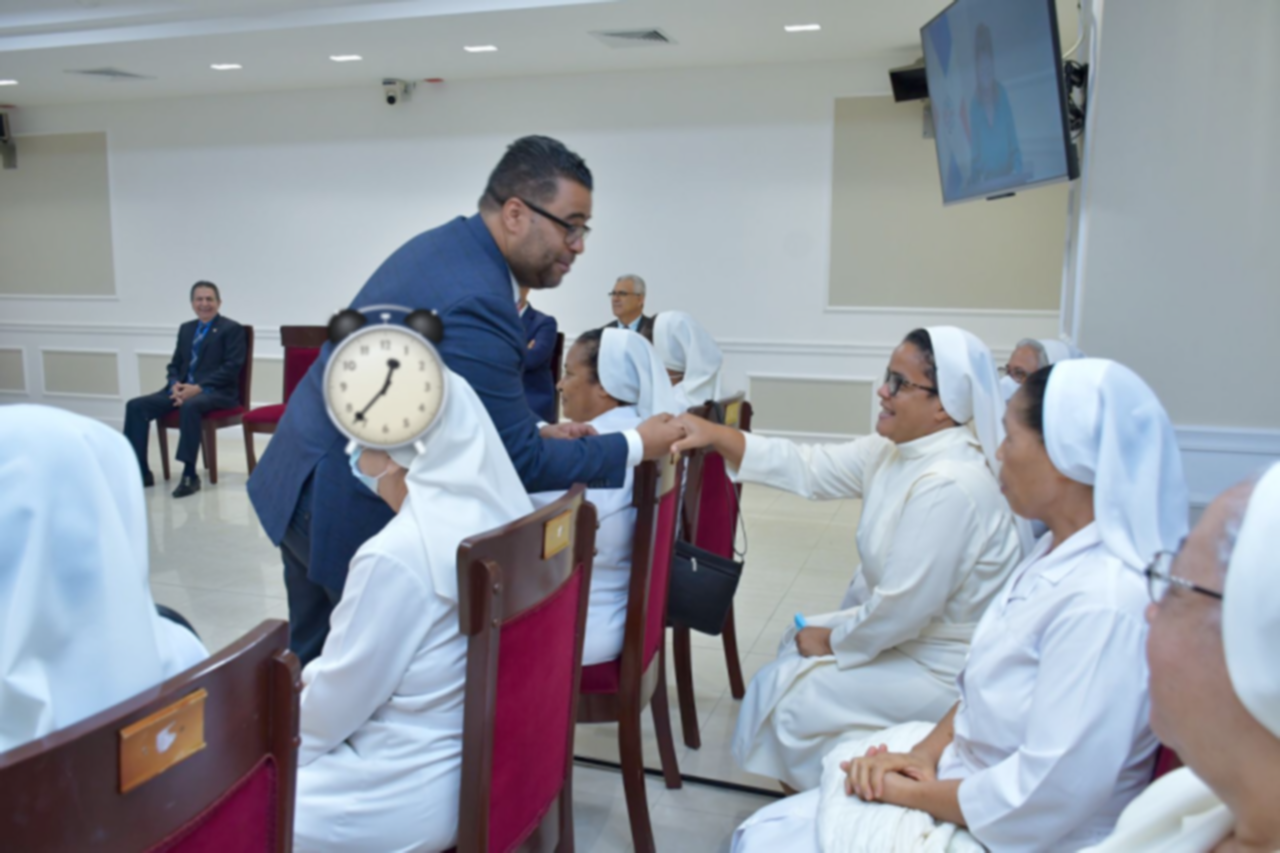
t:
12,37
